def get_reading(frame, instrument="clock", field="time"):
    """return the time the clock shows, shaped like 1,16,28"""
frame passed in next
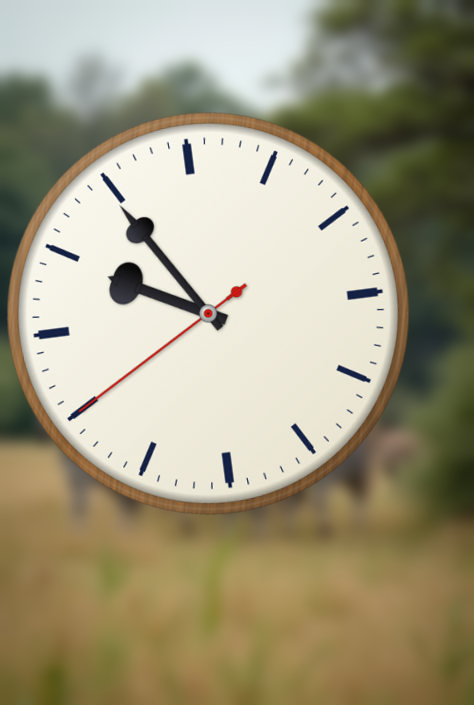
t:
9,54,40
